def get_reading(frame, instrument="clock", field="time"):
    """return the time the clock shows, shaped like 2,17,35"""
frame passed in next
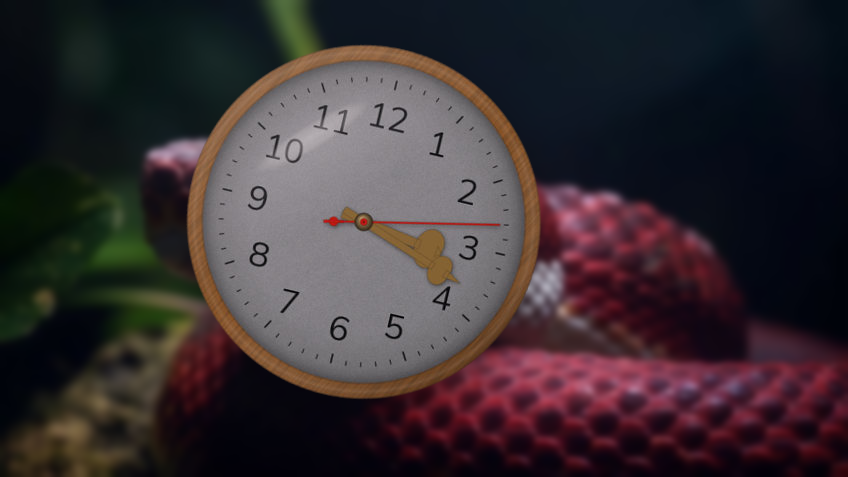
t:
3,18,13
